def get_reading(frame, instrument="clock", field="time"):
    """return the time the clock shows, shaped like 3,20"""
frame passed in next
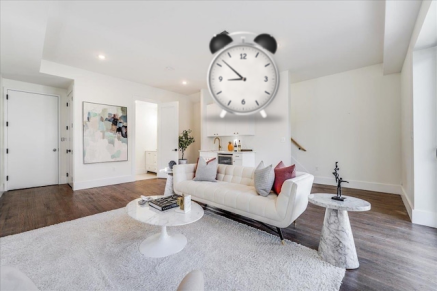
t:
8,52
